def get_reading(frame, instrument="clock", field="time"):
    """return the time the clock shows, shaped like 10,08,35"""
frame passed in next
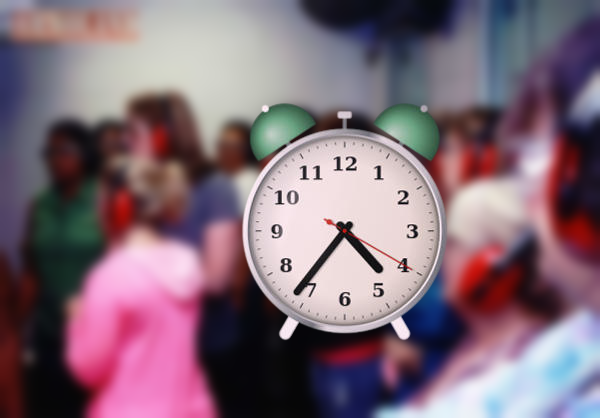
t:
4,36,20
